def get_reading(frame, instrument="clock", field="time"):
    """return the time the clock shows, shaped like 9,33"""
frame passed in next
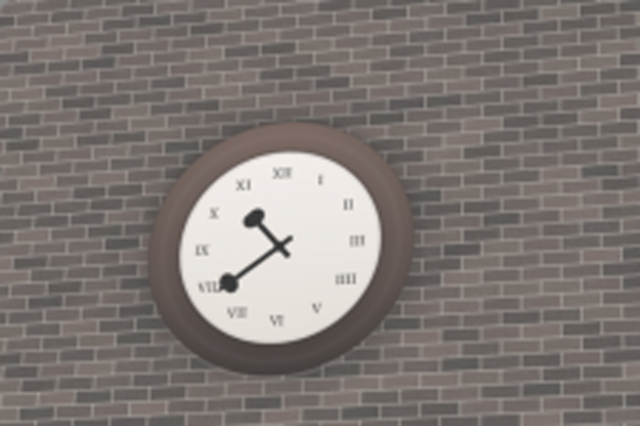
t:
10,39
